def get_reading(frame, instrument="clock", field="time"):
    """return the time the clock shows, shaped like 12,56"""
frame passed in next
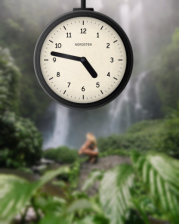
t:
4,47
